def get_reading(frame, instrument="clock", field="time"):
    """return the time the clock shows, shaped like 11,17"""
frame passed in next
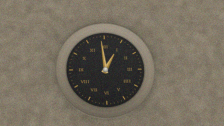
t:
12,59
